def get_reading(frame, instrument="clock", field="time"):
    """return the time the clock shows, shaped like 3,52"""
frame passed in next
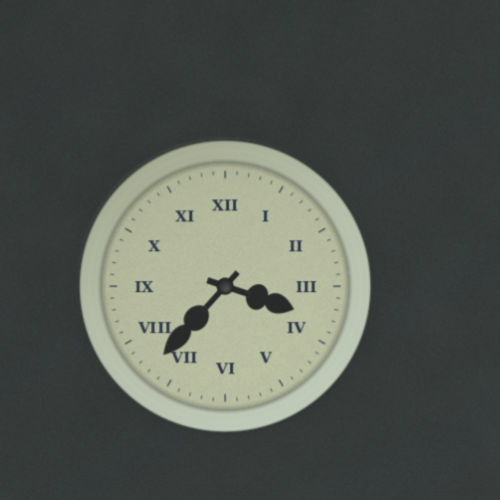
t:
3,37
